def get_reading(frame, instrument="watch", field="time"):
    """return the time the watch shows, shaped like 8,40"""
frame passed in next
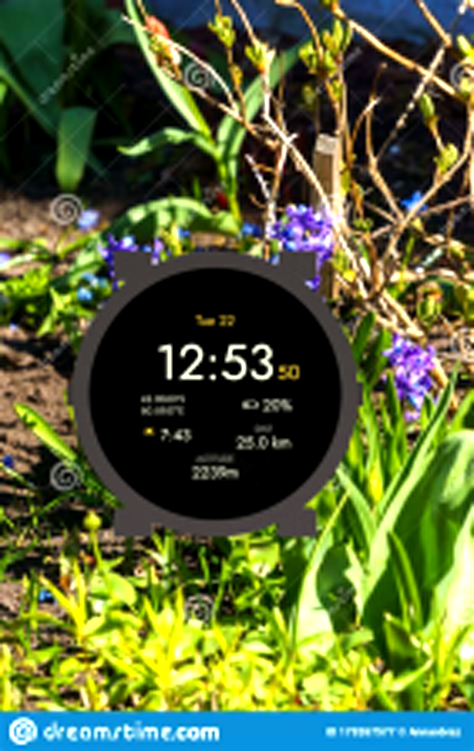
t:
12,53
